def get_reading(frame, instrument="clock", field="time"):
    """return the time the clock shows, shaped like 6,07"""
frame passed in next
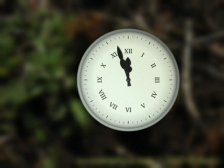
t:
11,57
